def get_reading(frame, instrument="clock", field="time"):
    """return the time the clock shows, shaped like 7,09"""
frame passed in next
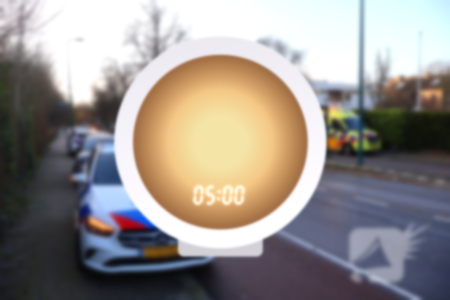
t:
5,00
